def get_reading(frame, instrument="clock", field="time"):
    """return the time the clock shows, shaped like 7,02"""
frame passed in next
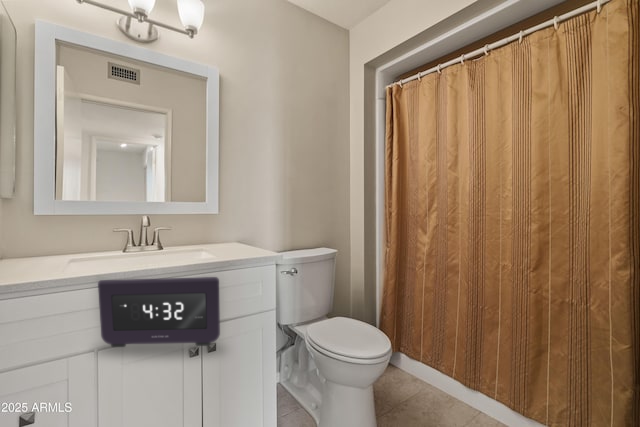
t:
4,32
